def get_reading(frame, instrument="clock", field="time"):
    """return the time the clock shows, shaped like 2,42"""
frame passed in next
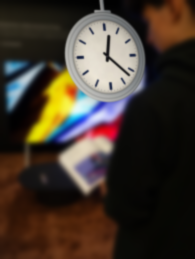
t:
12,22
